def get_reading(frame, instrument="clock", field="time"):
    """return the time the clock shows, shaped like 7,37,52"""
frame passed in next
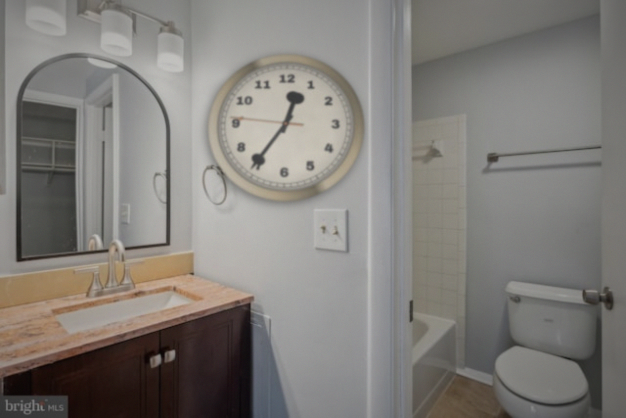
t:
12,35,46
